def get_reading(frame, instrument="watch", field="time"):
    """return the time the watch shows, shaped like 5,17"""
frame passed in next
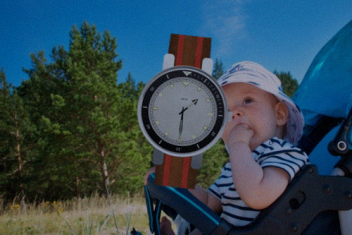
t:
1,30
